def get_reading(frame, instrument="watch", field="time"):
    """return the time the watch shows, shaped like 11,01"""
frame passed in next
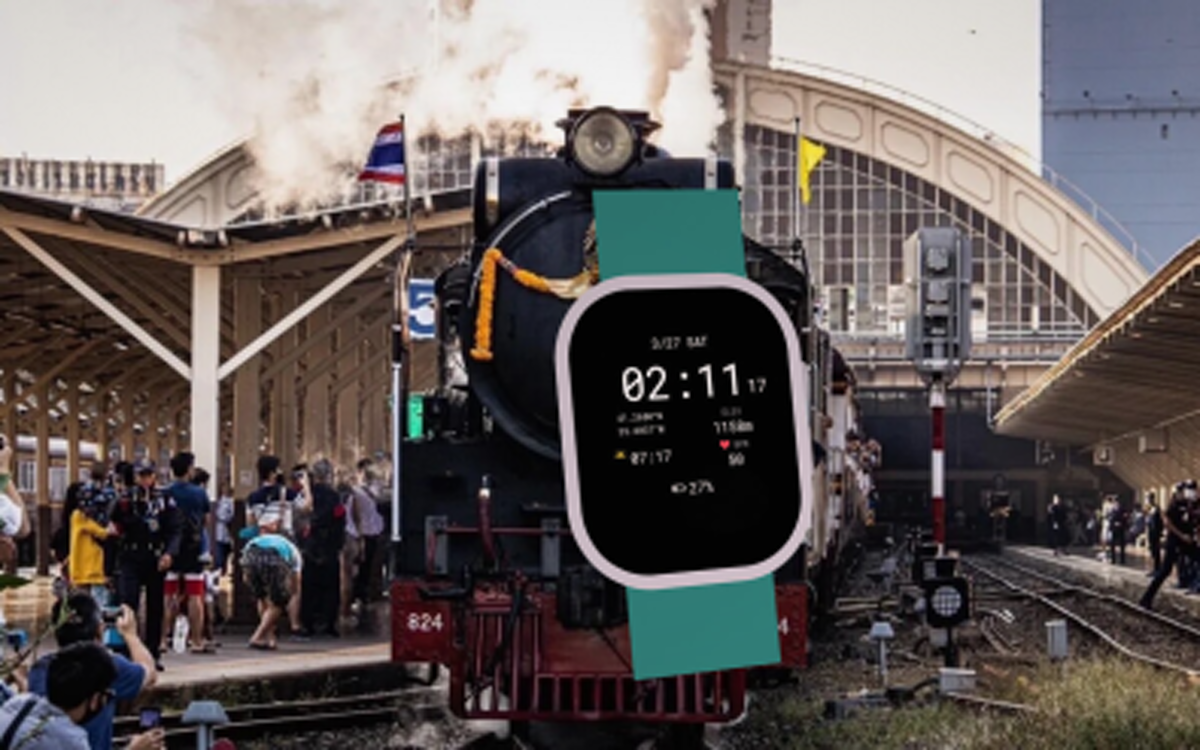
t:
2,11
